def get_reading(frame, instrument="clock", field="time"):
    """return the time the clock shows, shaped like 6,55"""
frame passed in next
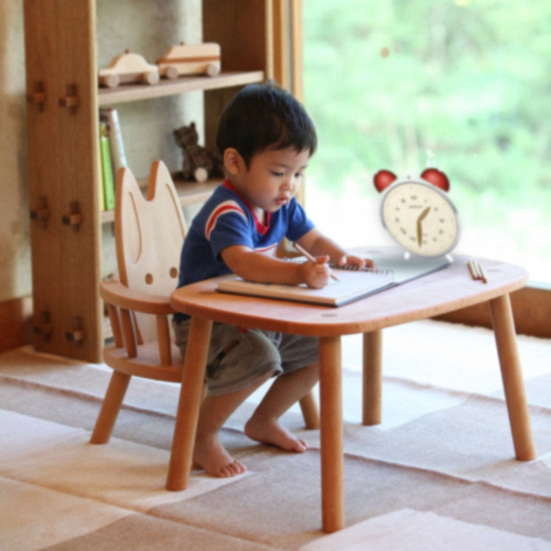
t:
1,32
